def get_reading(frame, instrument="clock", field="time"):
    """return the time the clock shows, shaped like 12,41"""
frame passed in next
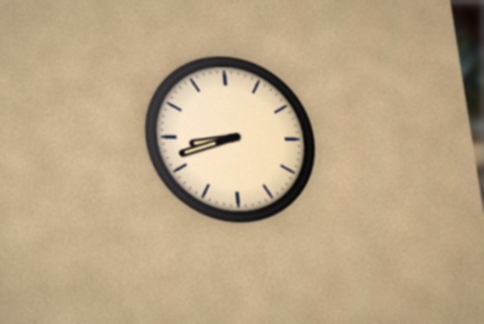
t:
8,42
